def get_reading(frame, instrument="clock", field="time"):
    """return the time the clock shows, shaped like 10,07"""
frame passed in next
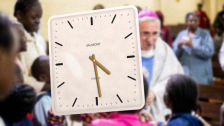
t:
4,29
